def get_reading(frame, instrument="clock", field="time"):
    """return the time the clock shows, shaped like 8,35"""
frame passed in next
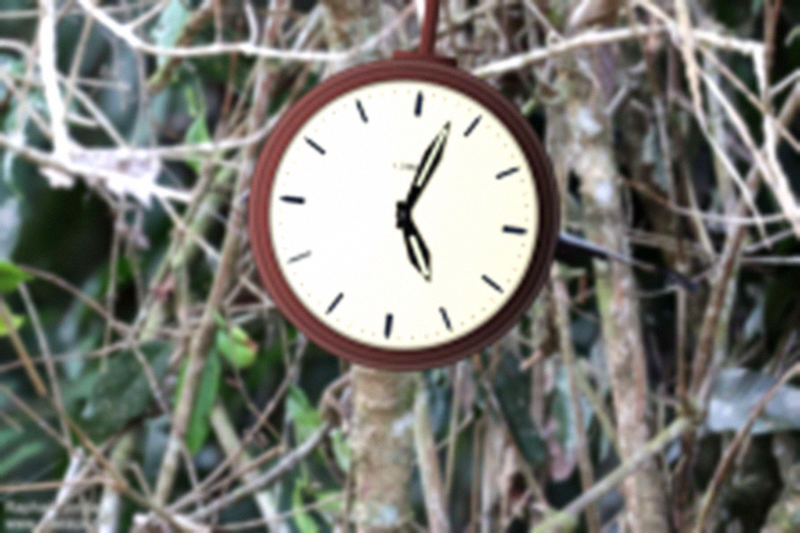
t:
5,03
